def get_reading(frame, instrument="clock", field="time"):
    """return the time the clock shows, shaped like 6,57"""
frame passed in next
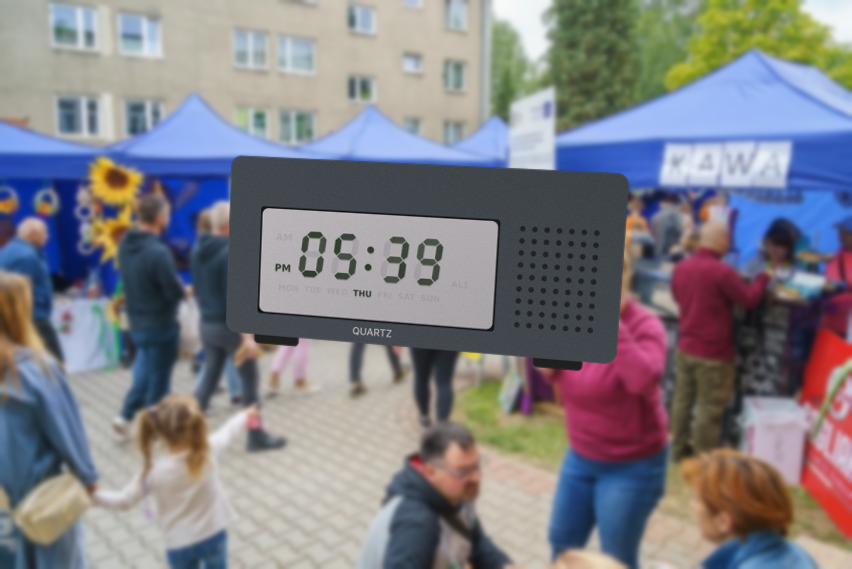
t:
5,39
